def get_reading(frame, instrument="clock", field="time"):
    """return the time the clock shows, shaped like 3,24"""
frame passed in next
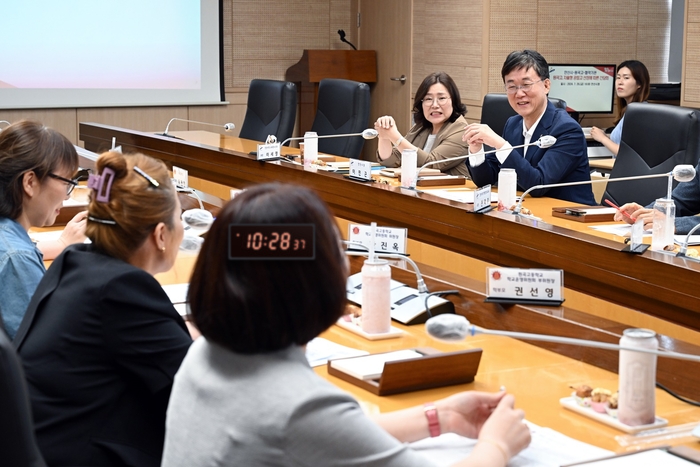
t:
10,28
